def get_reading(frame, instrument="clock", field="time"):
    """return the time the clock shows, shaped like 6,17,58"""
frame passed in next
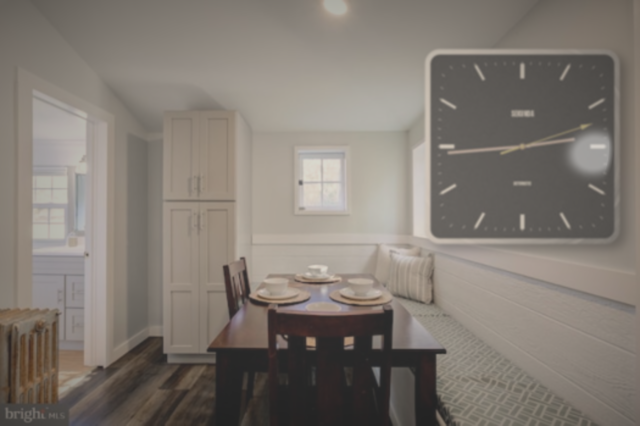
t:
2,44,12
